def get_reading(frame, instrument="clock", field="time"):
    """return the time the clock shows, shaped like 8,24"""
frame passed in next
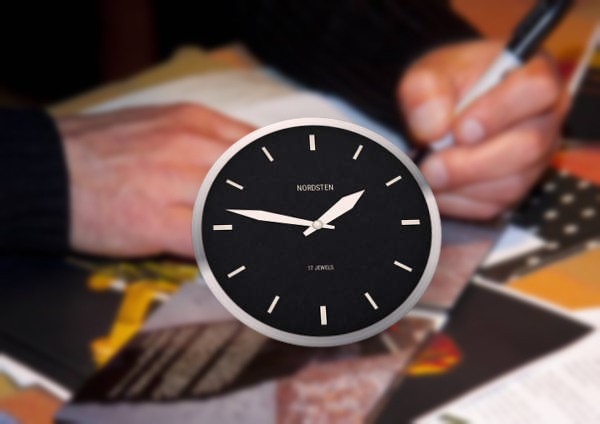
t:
1,47
